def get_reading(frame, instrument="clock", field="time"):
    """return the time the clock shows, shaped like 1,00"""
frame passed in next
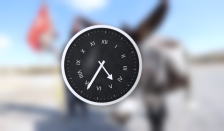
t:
4,34
